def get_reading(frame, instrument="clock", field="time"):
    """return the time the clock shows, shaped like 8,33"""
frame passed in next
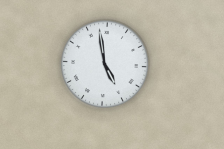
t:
4,58
